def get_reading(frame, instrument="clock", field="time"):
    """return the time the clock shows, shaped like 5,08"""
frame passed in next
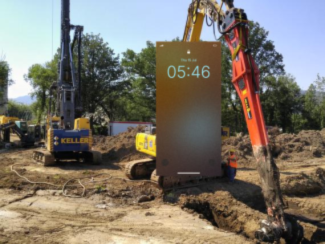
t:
5,46
